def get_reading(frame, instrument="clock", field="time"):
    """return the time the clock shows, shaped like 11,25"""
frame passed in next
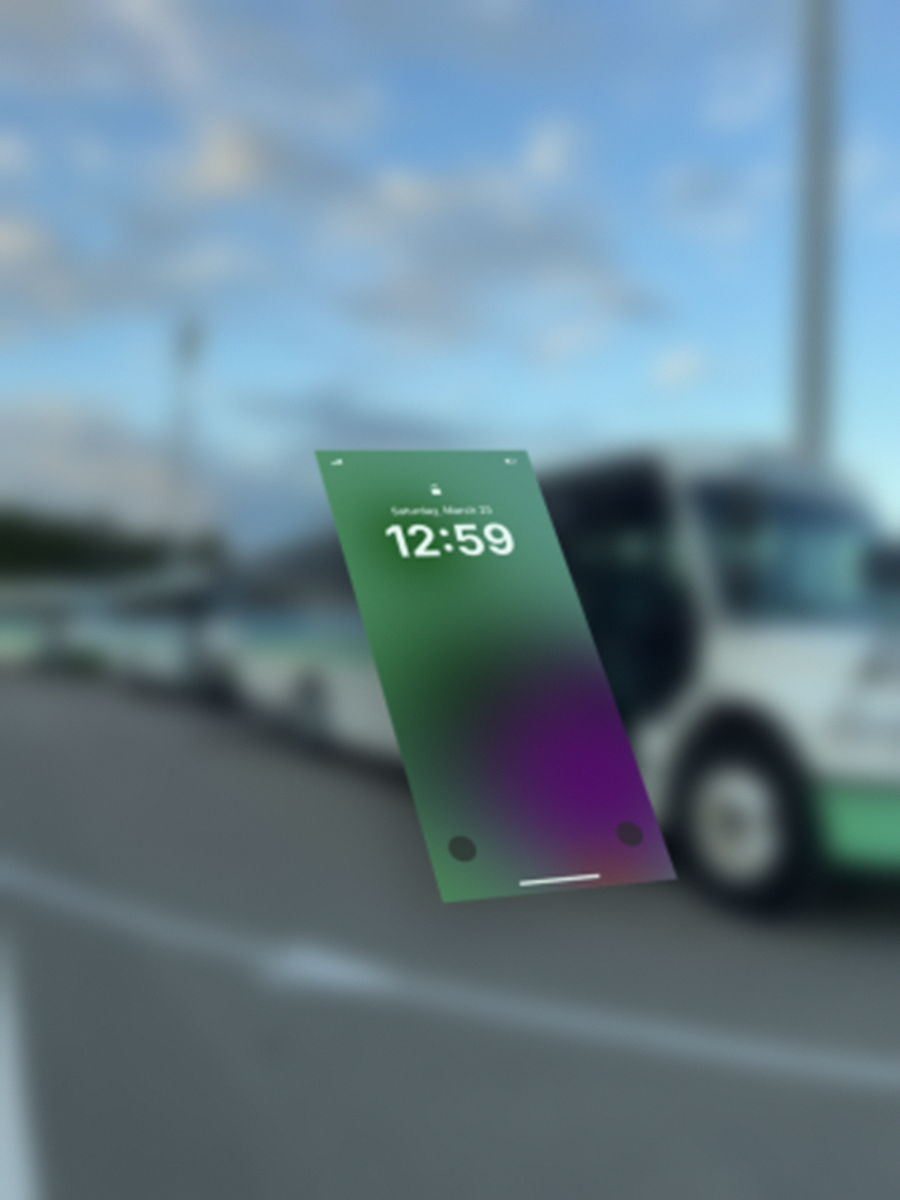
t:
12,59
